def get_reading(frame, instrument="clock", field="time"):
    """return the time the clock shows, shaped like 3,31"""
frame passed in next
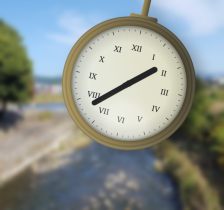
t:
1,38
